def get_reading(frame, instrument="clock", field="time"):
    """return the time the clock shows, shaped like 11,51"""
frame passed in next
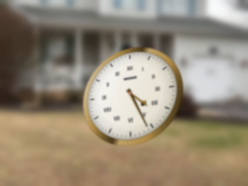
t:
4,26
